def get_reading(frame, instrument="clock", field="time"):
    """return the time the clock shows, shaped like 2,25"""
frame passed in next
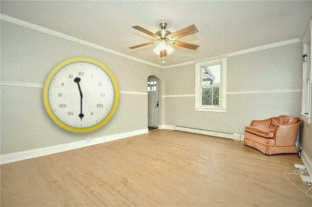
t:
11,30
